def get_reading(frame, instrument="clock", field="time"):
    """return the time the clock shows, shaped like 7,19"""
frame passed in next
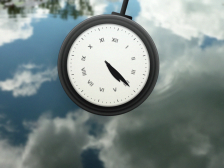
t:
4,20
